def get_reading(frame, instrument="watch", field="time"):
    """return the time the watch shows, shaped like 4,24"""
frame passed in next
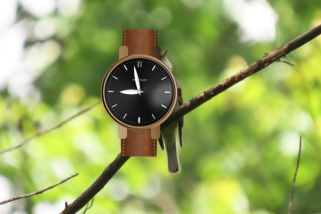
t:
8,58
